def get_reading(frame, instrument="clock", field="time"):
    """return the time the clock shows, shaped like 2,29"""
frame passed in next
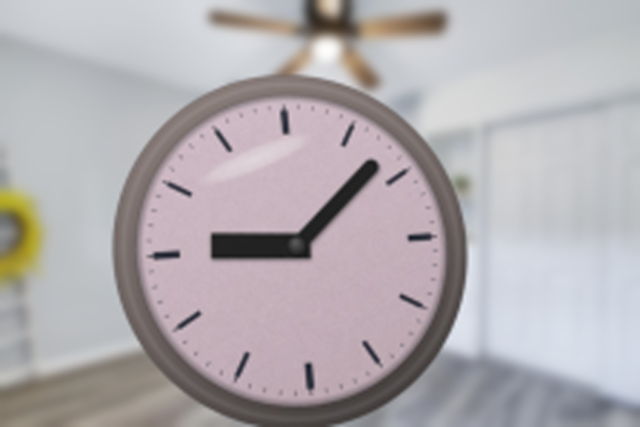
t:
9,08
